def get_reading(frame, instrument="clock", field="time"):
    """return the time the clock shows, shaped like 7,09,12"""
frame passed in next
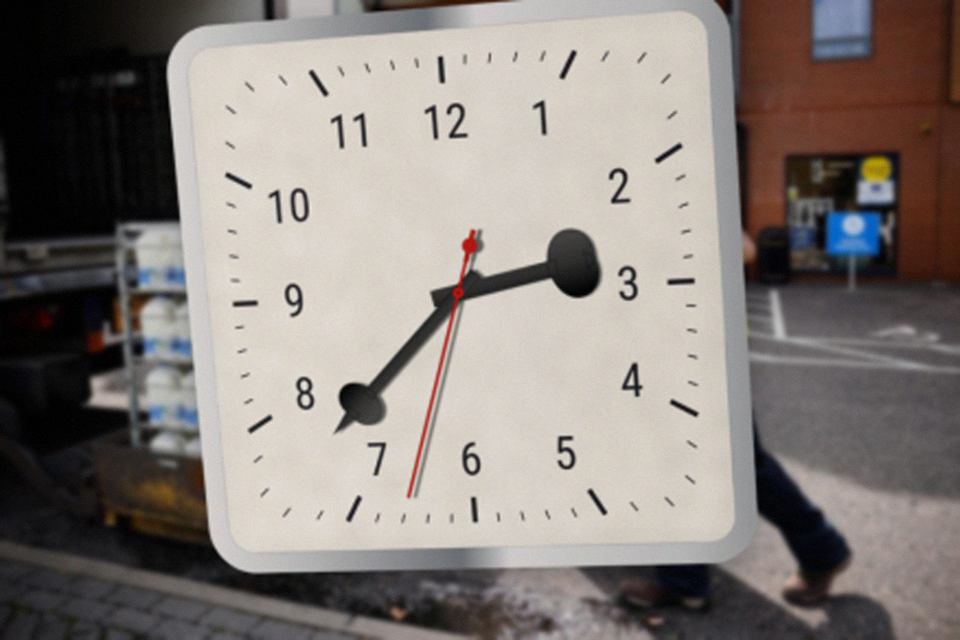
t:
2,37,33
